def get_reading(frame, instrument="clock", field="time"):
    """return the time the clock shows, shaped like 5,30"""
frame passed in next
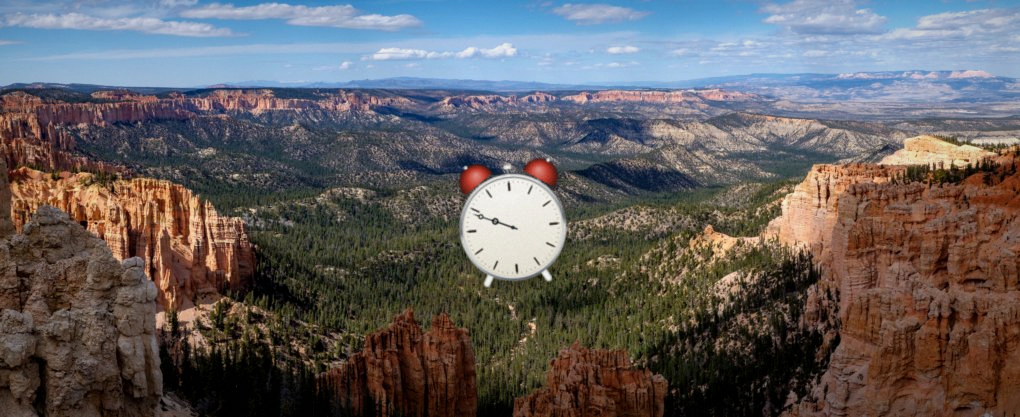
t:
9,49
